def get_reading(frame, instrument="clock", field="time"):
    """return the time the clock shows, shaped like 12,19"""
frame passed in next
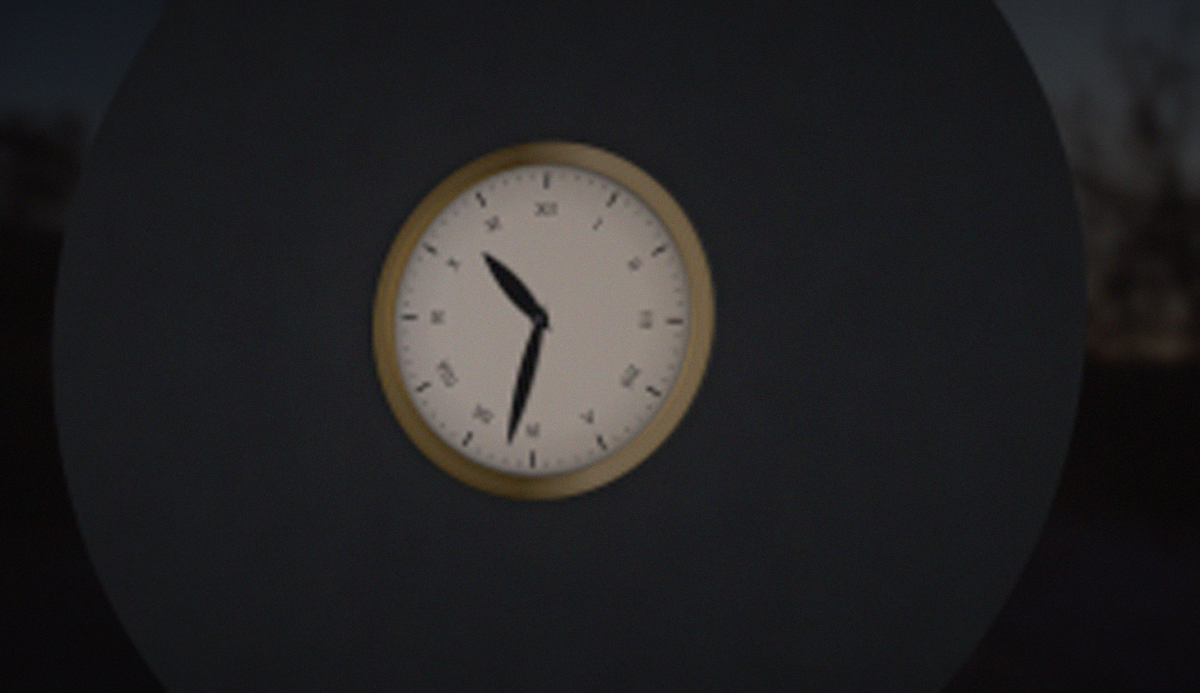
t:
10,32
